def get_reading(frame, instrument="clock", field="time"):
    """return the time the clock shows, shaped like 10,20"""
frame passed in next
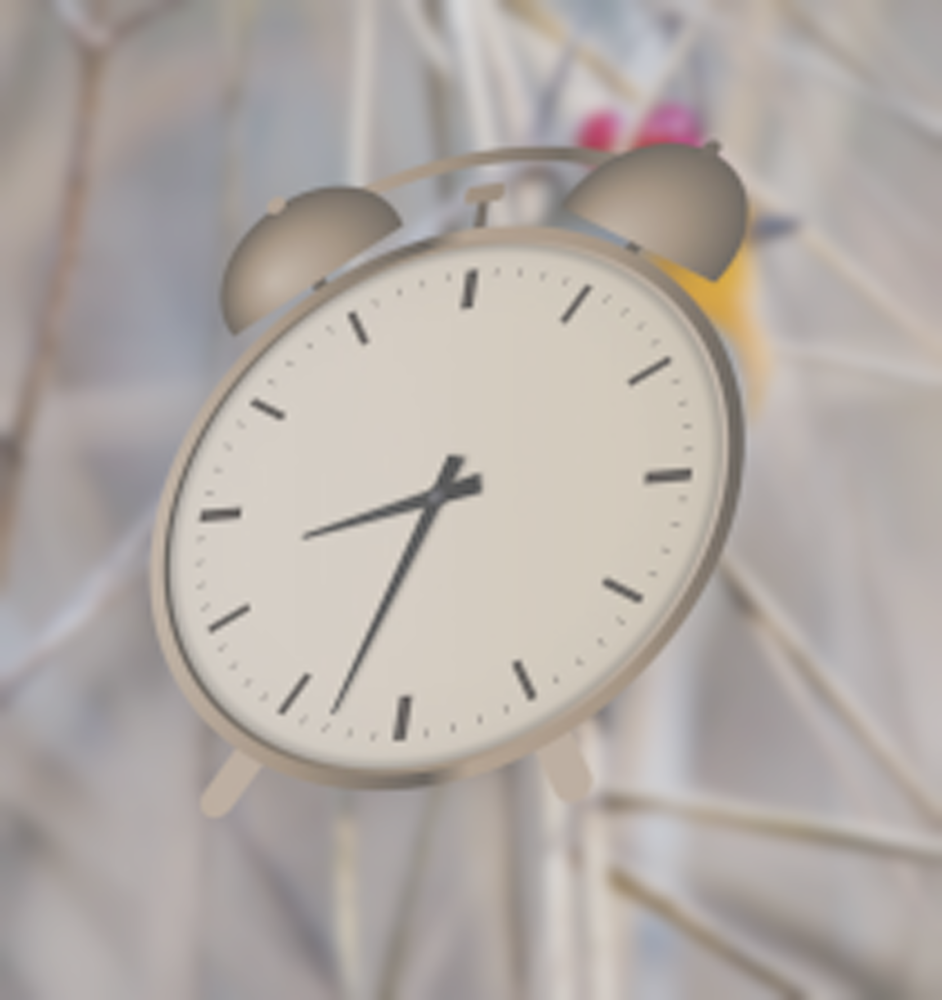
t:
8,33
